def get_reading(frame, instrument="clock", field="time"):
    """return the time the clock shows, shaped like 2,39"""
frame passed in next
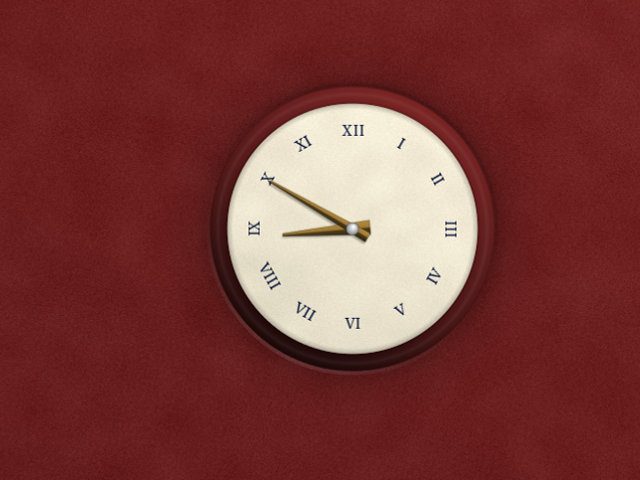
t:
8,50
